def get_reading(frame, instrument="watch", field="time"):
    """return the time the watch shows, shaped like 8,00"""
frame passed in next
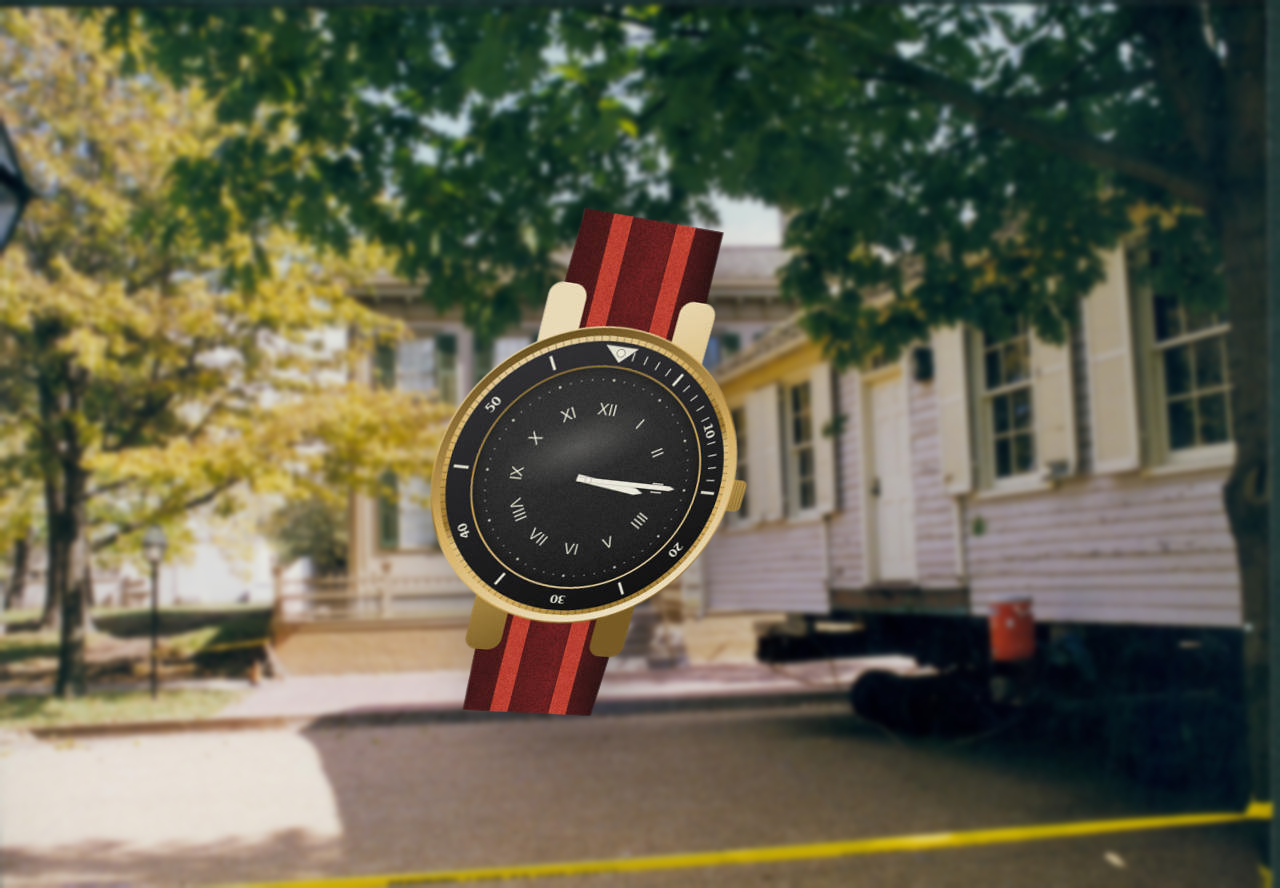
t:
3,15
